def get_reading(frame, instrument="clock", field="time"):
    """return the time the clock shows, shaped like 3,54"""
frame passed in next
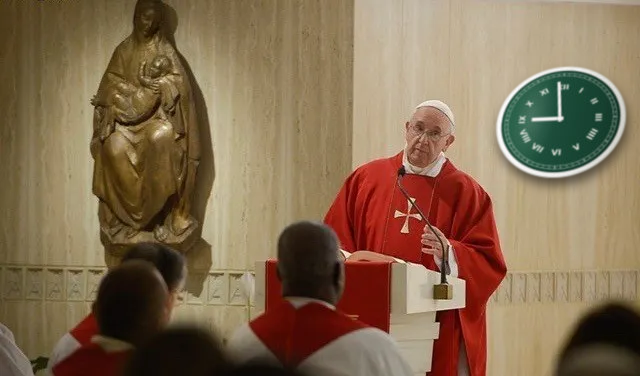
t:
8,59
